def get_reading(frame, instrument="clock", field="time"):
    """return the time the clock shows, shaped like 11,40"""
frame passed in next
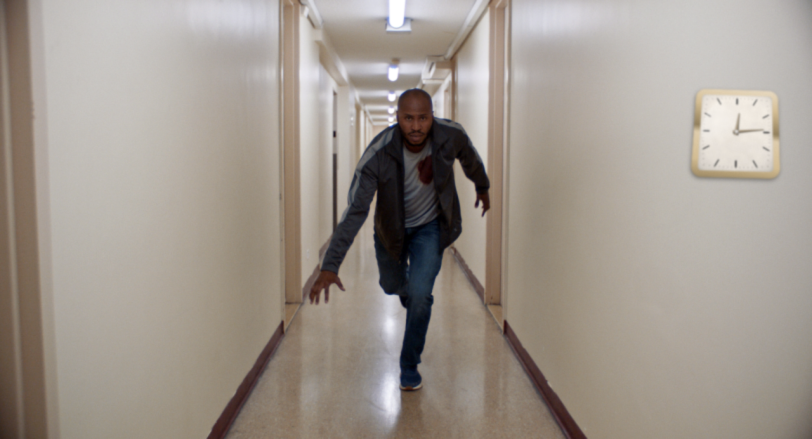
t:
12,14
